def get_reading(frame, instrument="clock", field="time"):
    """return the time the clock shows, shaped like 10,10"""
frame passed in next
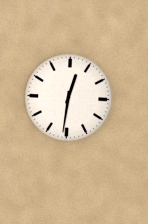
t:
12,31
